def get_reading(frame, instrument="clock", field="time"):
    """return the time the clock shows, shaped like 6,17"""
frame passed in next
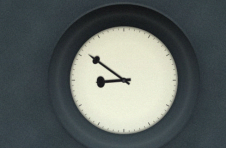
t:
8,51
